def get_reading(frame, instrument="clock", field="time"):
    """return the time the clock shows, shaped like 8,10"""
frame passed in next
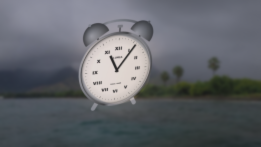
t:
11,06
